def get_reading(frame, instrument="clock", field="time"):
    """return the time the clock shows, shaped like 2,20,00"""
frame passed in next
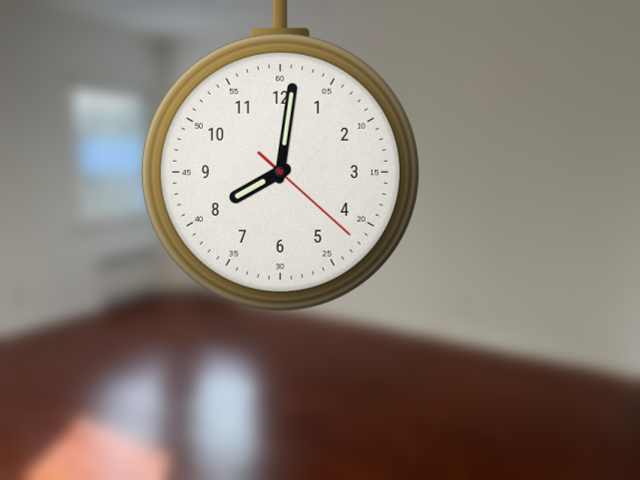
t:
8,01,22
